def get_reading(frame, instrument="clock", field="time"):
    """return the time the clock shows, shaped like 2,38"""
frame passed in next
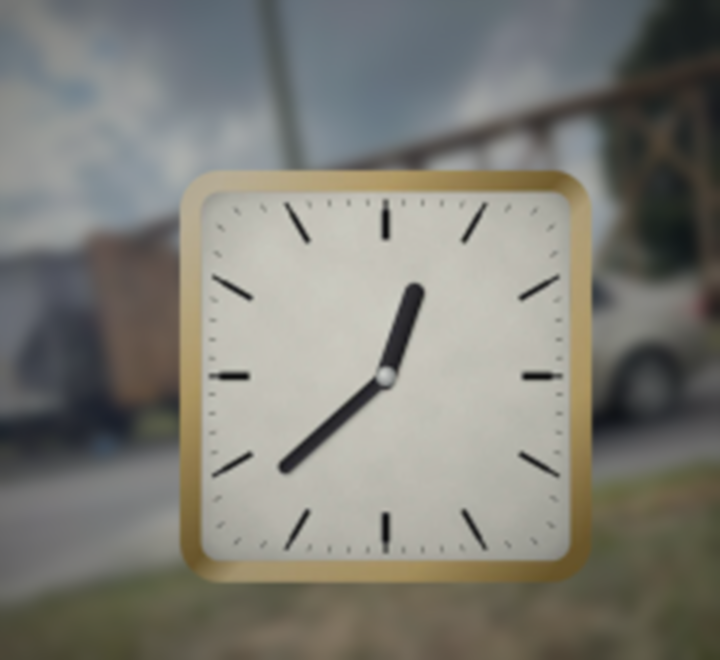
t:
12,38
